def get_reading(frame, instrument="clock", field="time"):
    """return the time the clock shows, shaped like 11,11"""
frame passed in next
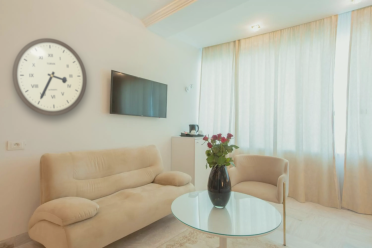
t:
3,35
